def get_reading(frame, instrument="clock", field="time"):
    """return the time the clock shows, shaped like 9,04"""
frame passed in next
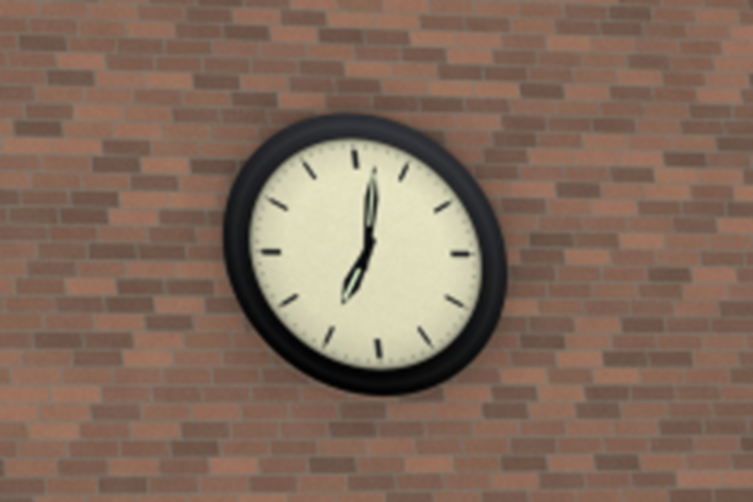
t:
7,02
